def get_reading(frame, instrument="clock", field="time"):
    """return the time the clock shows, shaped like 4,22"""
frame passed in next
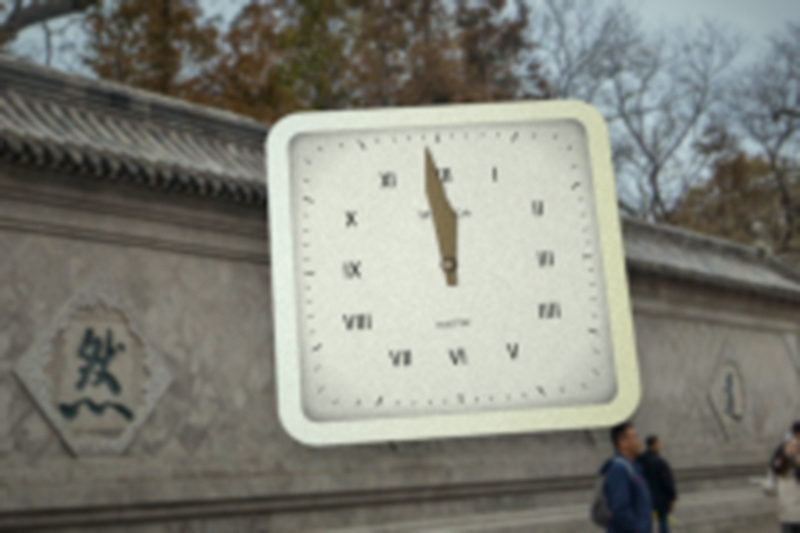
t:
11,59
